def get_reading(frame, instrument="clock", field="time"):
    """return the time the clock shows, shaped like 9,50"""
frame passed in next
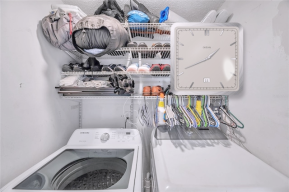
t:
1,41
